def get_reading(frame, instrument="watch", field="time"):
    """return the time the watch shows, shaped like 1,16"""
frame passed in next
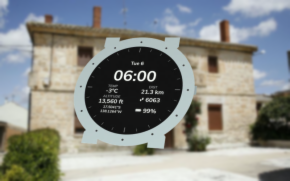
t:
6,00
